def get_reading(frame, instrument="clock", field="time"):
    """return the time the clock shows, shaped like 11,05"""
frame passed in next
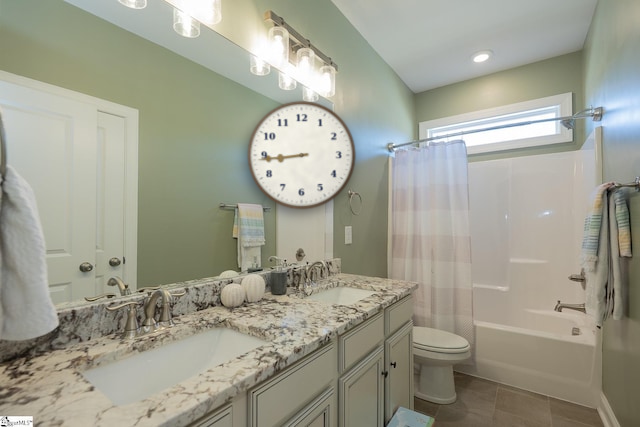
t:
8,44
